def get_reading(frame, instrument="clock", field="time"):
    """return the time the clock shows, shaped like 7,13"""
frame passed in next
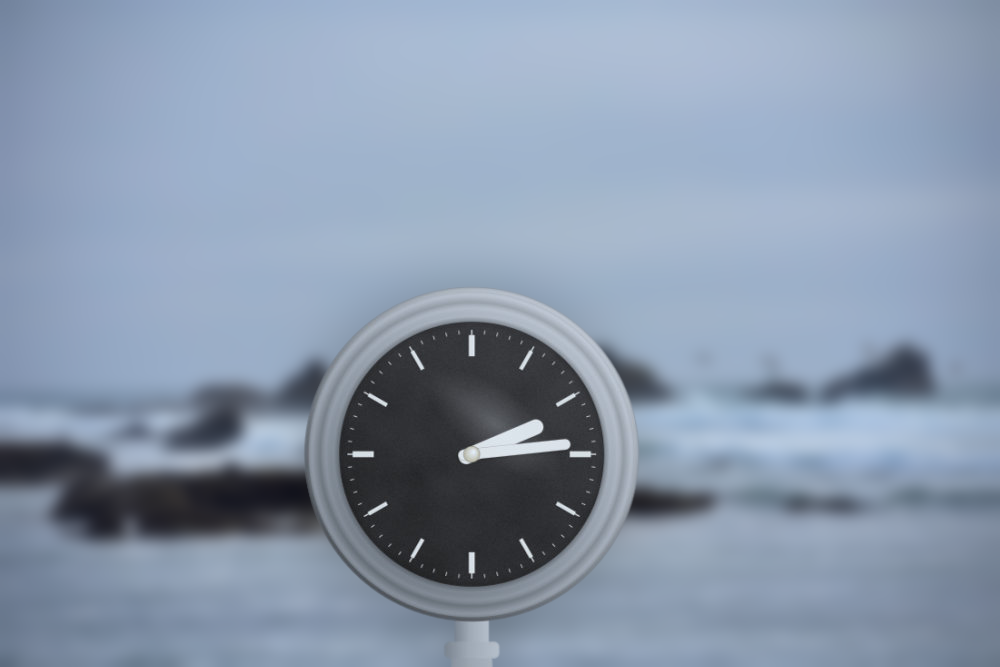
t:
2,14
